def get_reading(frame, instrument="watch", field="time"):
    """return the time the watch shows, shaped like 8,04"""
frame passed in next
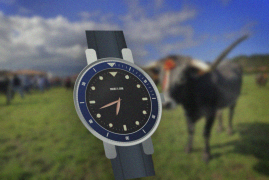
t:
6,42
